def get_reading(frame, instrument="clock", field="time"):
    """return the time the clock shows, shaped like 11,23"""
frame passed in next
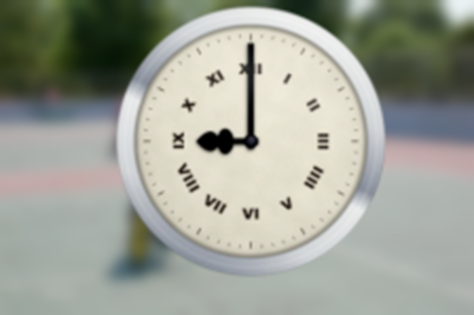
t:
9,00
